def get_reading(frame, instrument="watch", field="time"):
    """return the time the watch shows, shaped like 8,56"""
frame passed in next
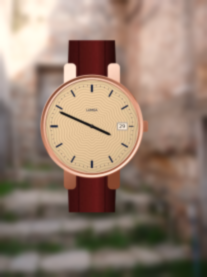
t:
3,49
